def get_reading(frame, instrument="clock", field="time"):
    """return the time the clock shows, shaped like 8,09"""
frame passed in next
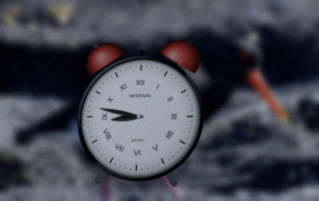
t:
8,47
